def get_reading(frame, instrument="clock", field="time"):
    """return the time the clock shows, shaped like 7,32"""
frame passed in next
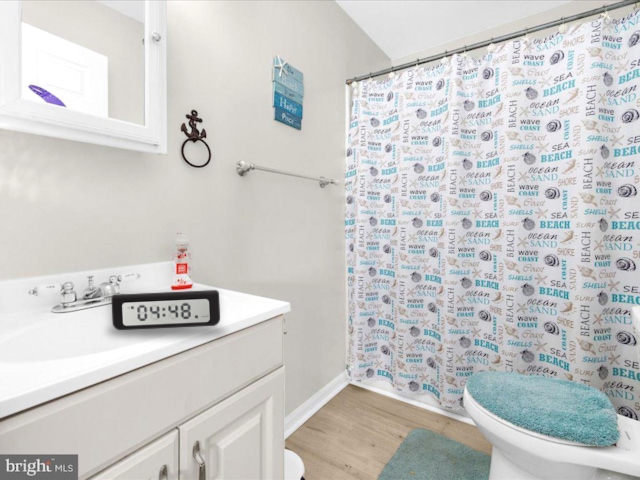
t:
4,48
